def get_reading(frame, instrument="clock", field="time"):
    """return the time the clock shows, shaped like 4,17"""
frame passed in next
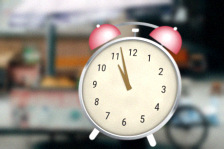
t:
10,57
